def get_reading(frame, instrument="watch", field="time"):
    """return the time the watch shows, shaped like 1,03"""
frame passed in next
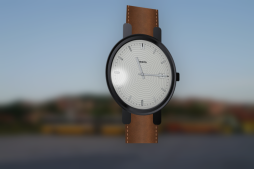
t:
11,15
